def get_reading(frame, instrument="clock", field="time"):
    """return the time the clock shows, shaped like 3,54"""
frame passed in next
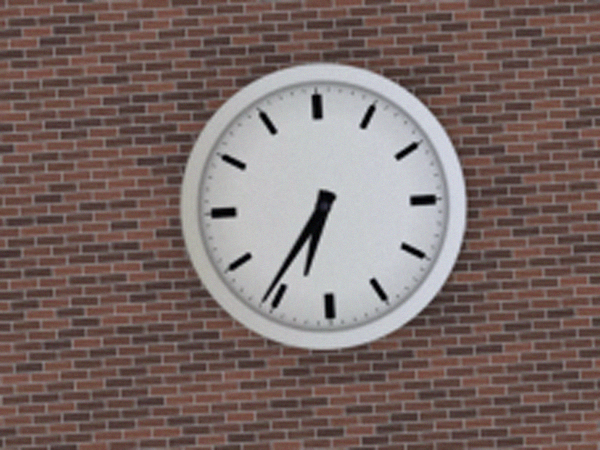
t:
6,36
